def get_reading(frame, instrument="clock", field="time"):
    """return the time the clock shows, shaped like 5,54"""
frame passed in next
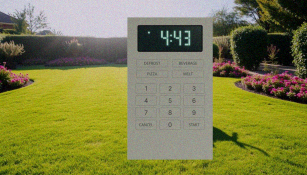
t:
4,43
